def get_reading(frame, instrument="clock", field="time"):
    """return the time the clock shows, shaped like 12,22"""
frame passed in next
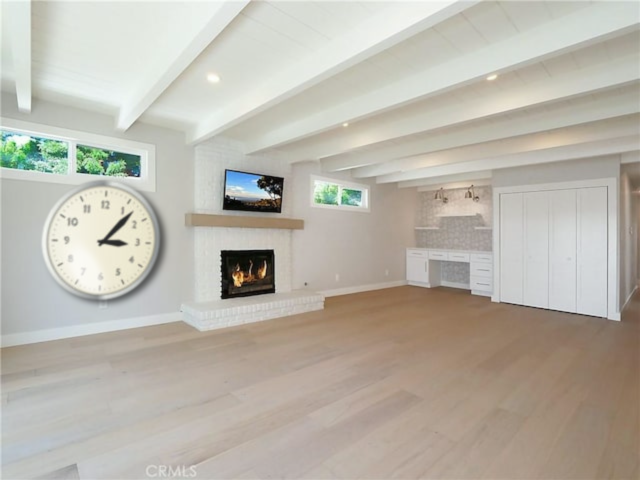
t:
3,07
